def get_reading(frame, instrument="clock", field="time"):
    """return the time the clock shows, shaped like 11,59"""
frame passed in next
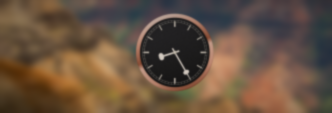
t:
8,25
